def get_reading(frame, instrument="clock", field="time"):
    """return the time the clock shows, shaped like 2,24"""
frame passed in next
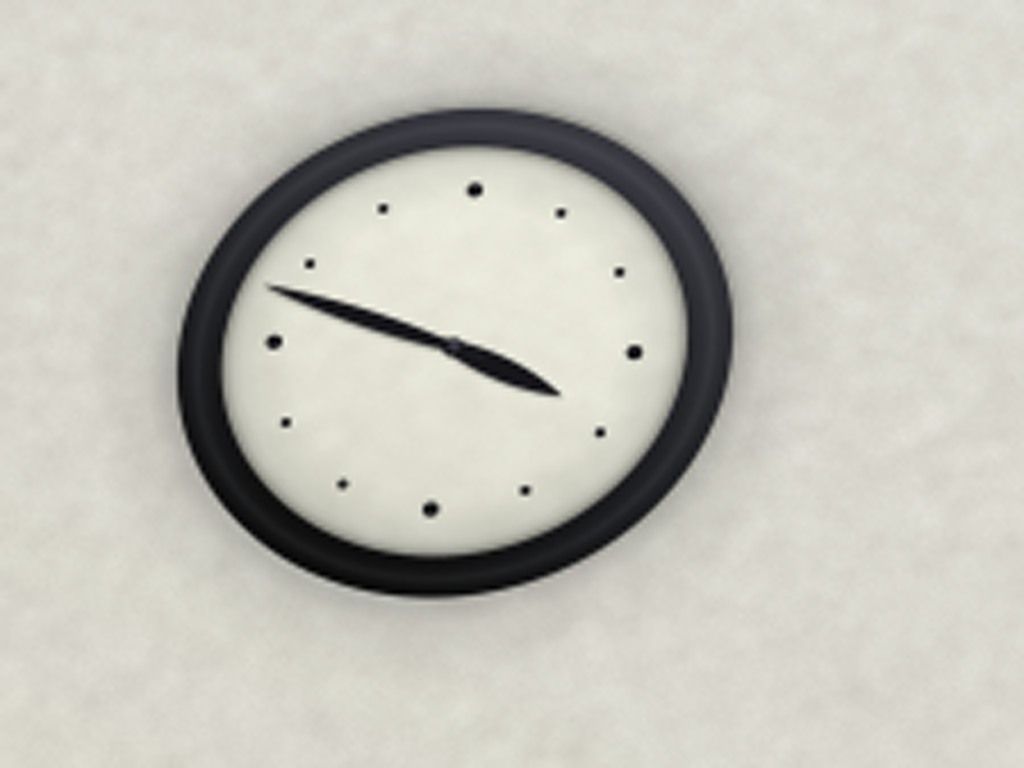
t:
3,48
